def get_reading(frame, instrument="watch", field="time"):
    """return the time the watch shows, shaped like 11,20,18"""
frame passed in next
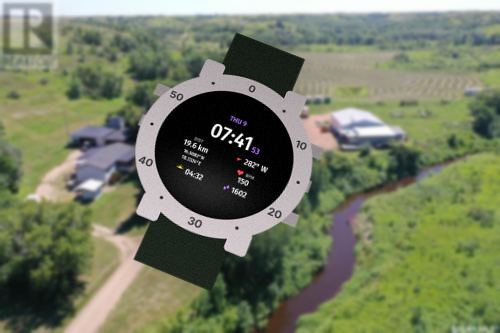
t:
7,41,53
